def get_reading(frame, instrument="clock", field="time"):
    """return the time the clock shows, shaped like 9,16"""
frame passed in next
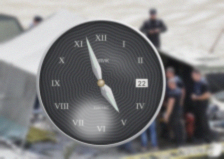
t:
4,57
